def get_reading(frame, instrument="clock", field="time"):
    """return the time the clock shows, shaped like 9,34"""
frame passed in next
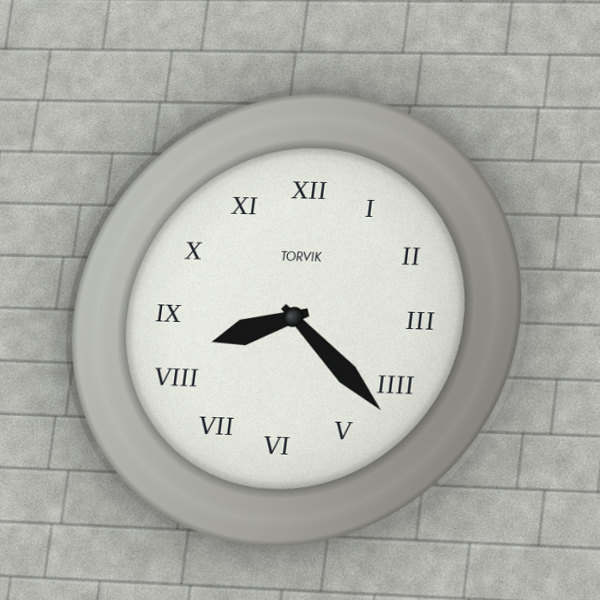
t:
8,22
